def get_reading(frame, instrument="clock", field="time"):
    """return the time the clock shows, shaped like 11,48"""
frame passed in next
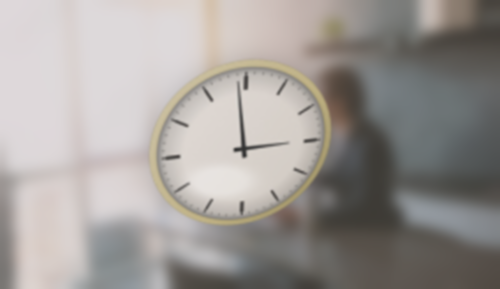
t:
2,59
